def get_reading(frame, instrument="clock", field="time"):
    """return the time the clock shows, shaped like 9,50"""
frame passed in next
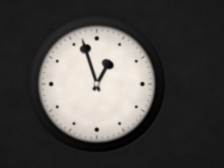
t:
12,57
